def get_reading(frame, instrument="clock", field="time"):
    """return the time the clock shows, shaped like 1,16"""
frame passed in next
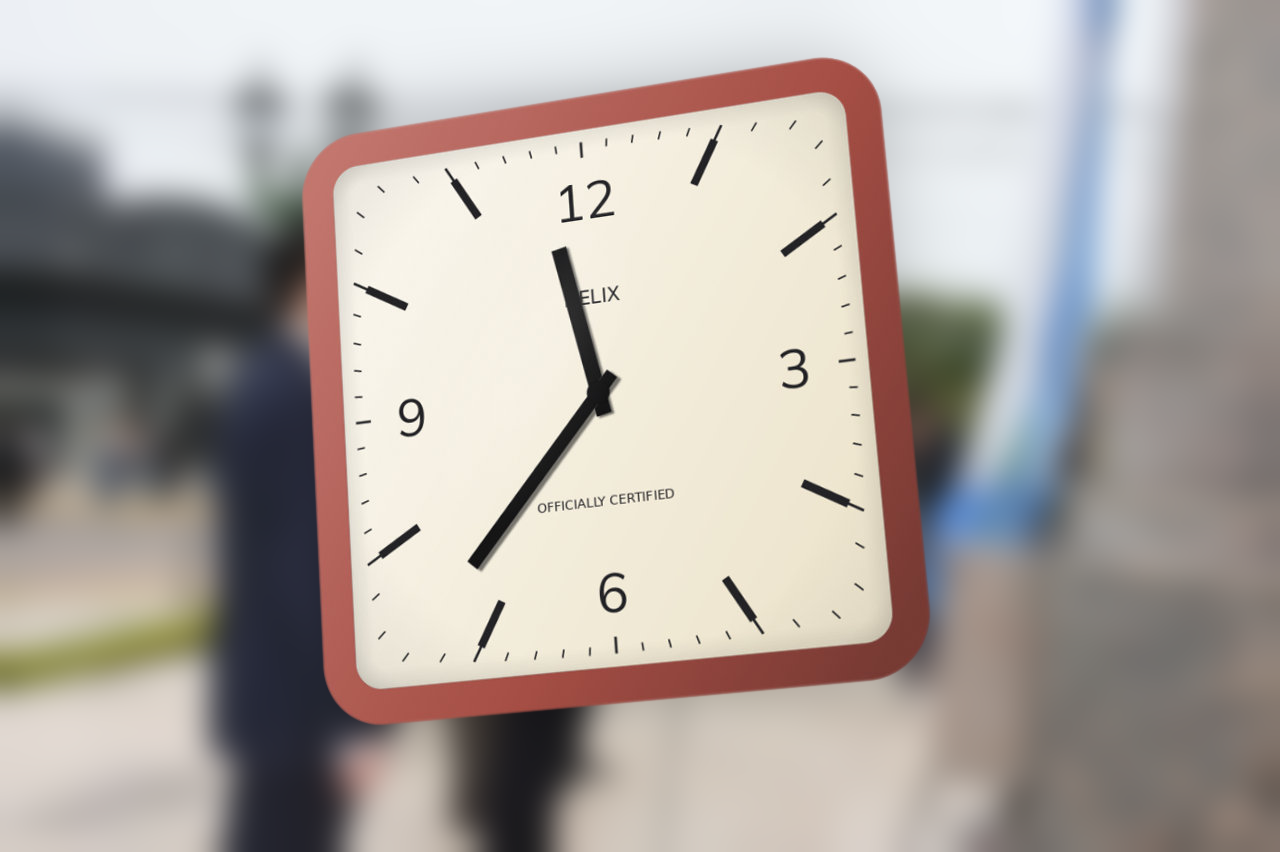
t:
11,37
